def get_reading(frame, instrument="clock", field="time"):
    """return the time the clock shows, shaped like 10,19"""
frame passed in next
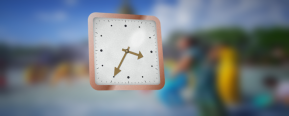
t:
3,35
